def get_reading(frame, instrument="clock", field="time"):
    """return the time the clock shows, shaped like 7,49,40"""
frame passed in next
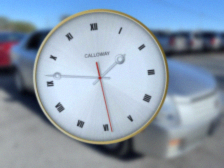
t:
1,46,29
